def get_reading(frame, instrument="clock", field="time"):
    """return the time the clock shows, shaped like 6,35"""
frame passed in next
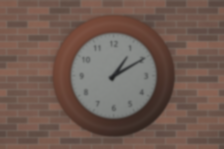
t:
1,10
